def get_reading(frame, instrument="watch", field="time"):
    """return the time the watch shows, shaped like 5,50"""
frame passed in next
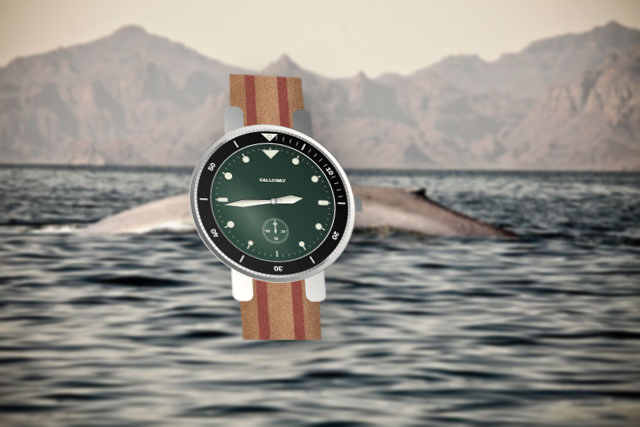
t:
2,44
